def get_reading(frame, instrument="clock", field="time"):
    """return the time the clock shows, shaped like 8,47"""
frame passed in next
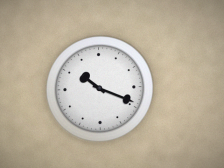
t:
10,19
